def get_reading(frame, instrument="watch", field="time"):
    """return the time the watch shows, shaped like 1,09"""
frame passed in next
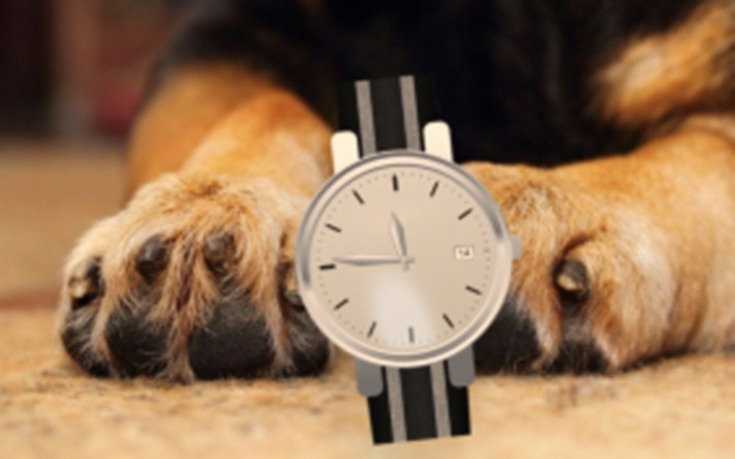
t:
11,46
